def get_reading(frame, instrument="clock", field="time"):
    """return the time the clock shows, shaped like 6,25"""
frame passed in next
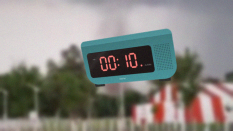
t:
0,10
